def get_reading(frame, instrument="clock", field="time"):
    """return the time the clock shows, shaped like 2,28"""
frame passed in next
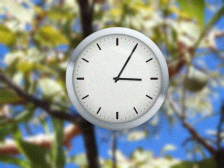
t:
3,05
